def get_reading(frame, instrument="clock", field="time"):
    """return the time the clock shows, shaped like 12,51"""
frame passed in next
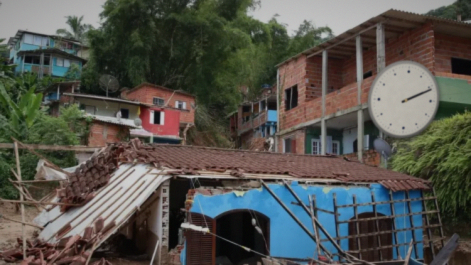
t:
2,11
